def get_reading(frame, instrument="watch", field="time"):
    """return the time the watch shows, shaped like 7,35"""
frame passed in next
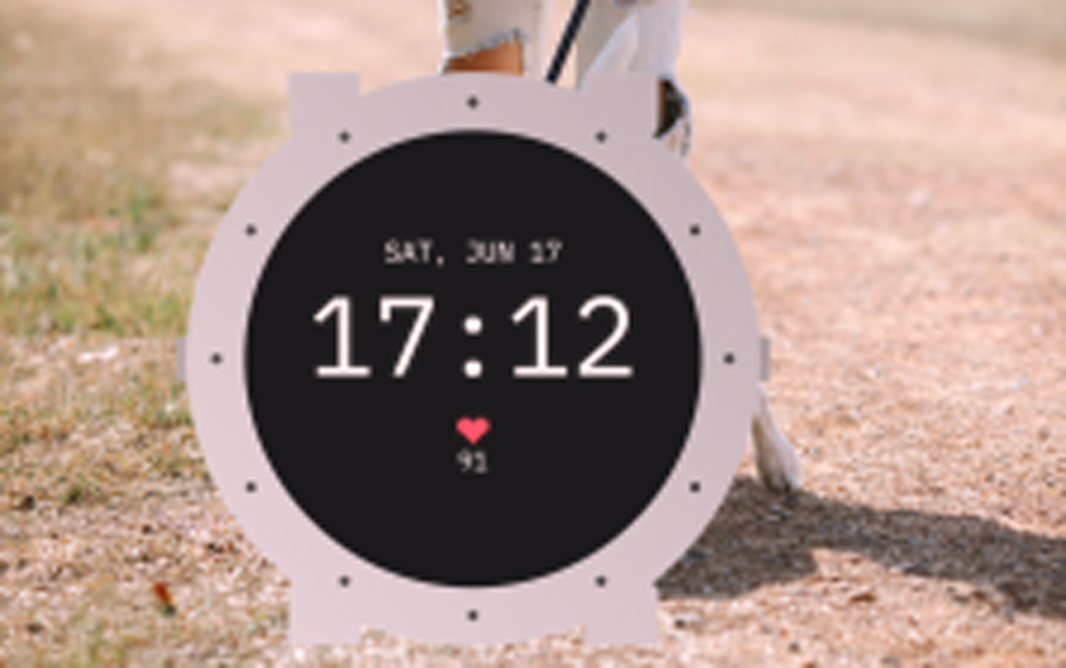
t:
17,12
